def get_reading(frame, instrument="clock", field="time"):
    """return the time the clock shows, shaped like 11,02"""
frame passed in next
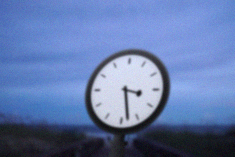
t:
3,28
